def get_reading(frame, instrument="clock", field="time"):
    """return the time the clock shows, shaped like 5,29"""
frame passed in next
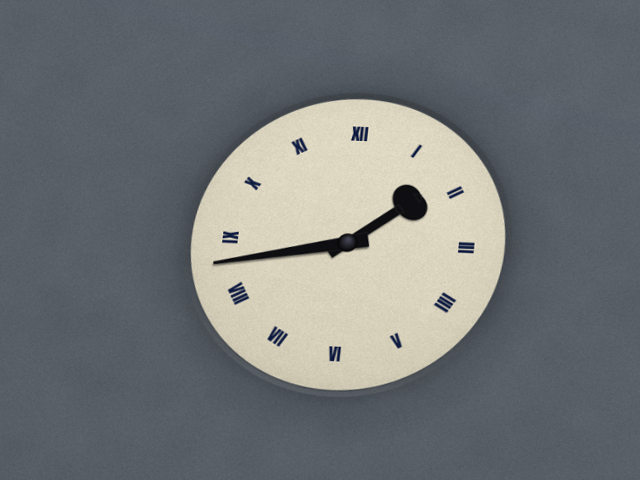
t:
1,43
